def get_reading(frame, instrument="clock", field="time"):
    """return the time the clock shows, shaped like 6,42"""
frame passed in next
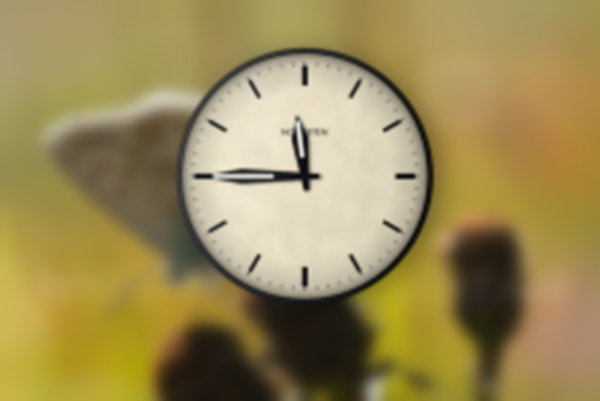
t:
11,45
